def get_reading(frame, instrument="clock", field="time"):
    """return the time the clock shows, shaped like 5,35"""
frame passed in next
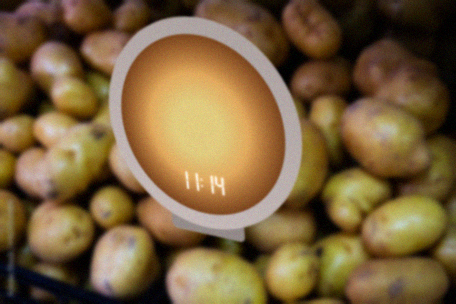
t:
11,14
